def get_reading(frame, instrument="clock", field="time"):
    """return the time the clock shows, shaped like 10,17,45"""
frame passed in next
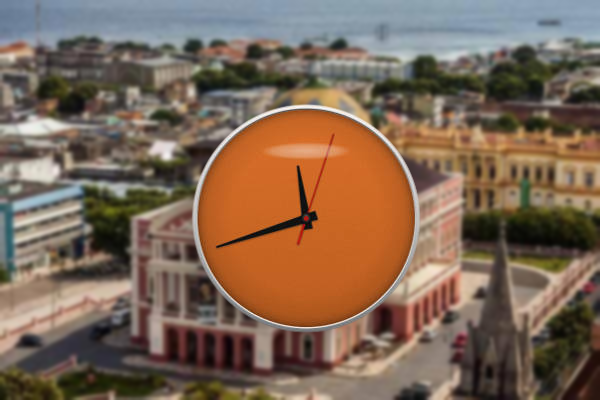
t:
11,42,03
